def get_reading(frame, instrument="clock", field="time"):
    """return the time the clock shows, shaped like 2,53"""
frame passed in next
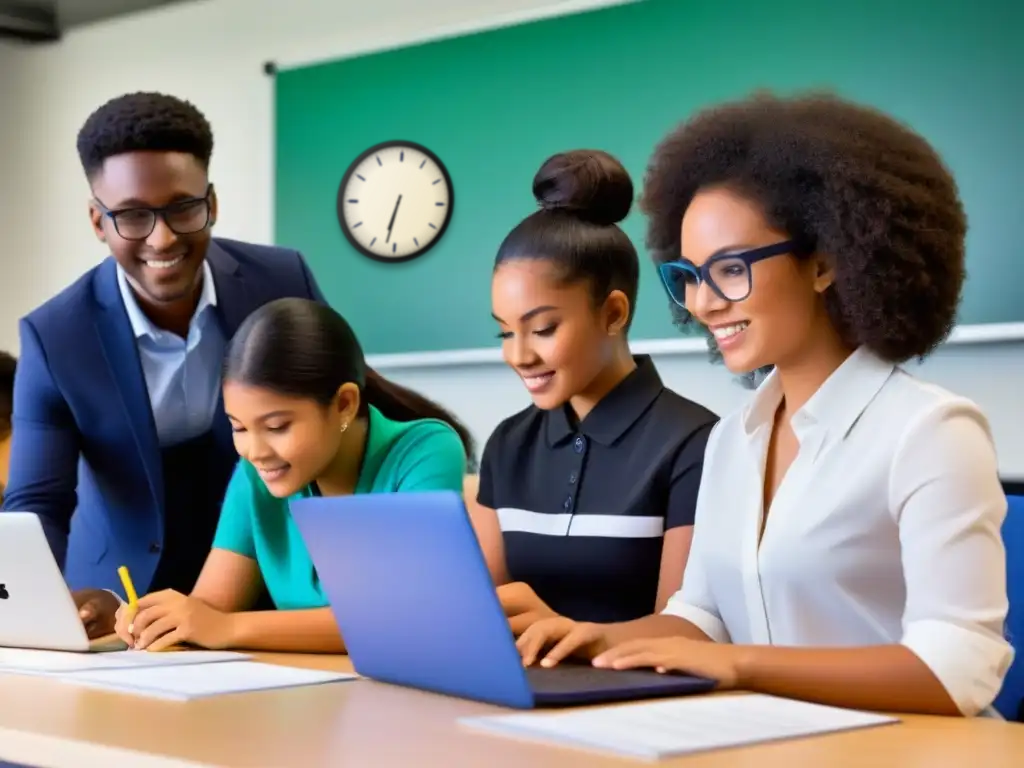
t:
6,32
